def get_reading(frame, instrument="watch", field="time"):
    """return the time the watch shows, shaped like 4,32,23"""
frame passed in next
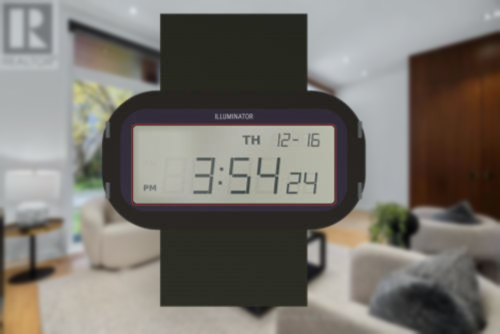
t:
3,54,24
